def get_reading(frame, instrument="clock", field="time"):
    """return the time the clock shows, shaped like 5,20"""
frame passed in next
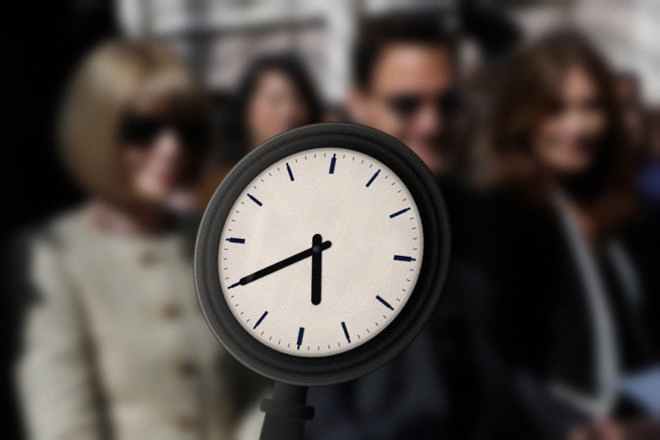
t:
5,40
